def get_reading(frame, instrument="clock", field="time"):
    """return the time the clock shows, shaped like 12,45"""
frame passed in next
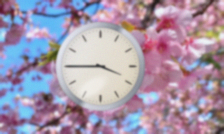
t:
3,45
